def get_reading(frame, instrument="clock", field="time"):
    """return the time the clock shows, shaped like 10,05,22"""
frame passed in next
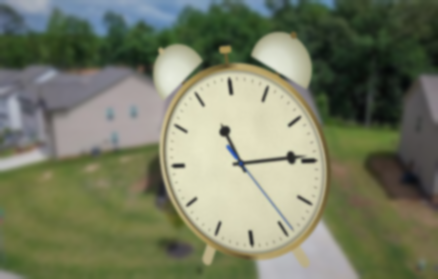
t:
11,14,24
